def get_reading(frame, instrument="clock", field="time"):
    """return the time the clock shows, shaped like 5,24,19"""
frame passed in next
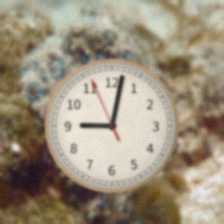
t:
9,01,56
